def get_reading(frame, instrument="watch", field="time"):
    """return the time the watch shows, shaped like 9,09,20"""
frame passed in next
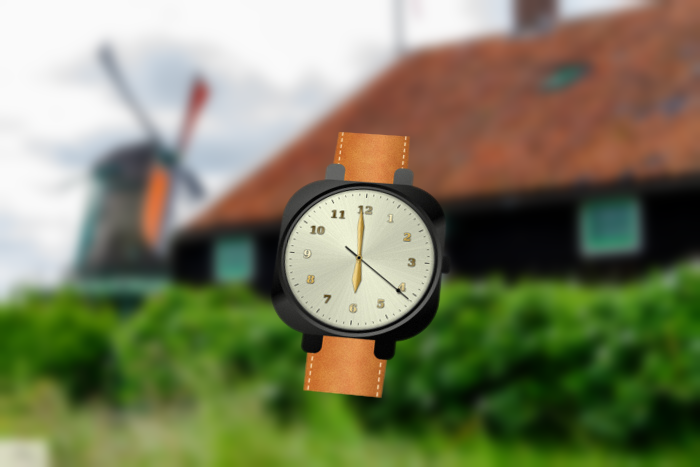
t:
5,59,21
